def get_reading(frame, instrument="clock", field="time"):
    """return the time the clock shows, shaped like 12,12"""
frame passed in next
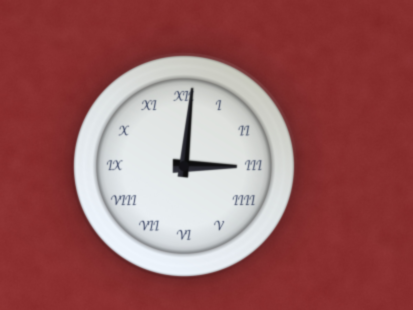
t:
3,01
